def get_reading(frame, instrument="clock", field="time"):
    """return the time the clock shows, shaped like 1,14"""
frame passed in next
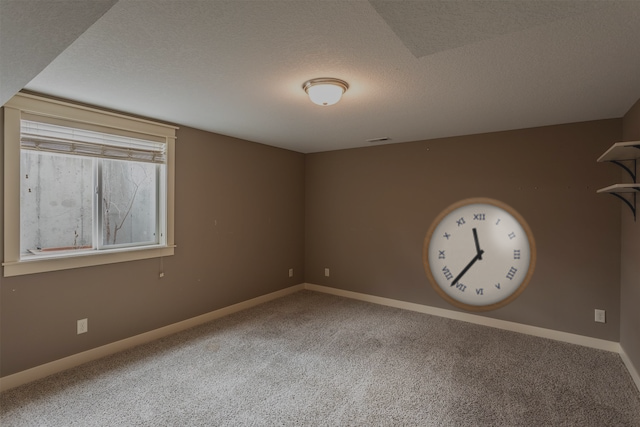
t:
11,37
